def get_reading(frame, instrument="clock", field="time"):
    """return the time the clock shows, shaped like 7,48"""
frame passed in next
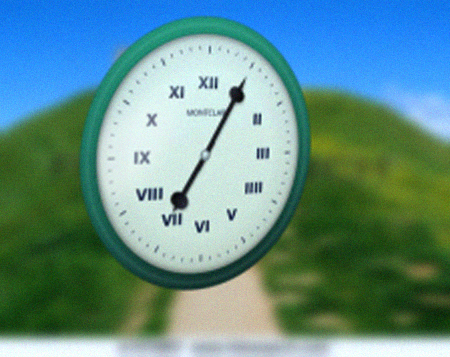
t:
7,05
